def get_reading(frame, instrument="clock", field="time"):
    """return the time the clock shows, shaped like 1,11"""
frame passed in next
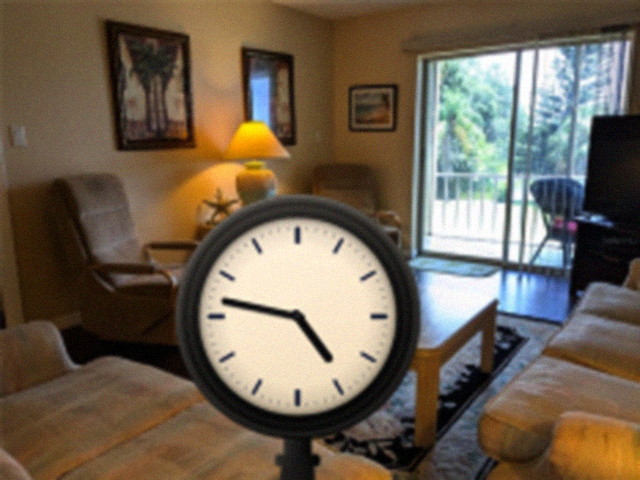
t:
4,47
